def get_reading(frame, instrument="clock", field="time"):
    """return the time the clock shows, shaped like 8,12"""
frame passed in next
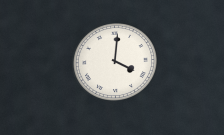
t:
4,01
